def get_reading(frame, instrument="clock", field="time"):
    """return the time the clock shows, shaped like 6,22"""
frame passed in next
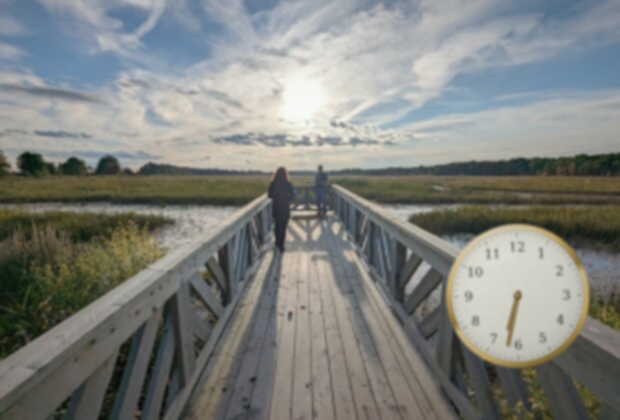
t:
6,32
